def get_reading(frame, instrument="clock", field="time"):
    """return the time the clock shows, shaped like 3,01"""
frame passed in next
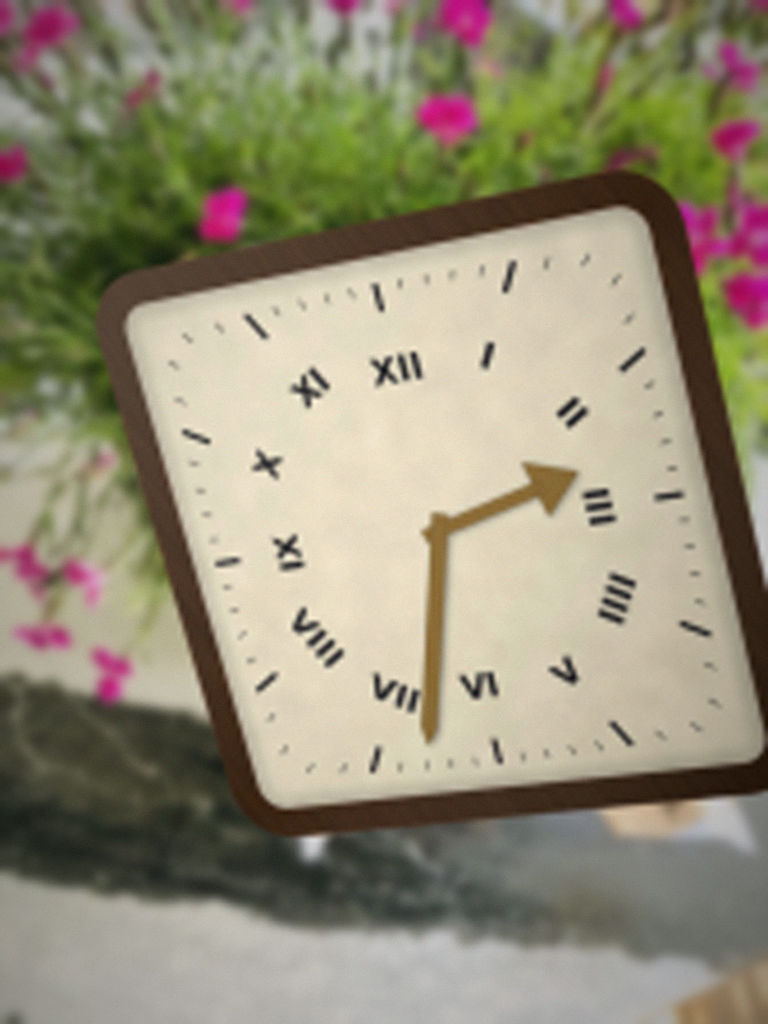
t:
2,33
